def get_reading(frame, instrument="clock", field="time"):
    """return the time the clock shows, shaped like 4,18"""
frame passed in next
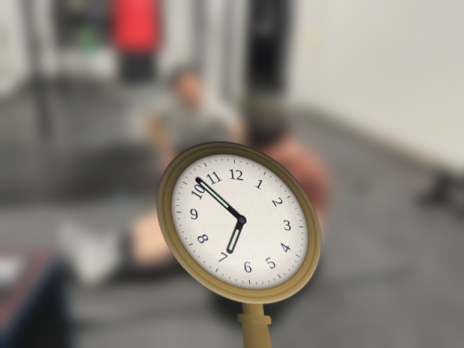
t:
6,52
